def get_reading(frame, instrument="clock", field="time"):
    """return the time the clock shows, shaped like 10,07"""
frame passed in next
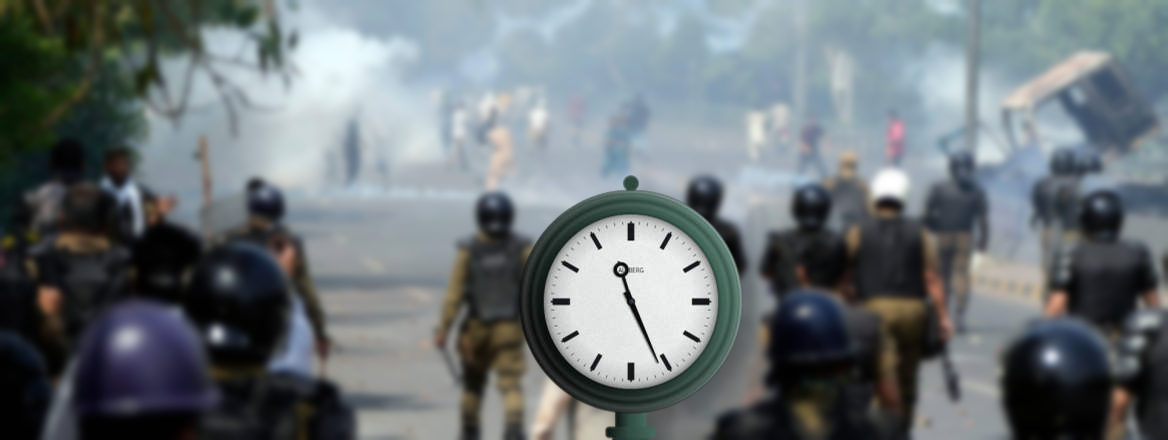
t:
11,26
